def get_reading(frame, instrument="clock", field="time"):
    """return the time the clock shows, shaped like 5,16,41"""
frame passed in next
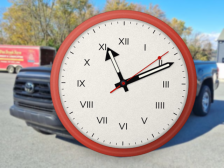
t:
11,11,09
